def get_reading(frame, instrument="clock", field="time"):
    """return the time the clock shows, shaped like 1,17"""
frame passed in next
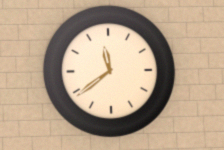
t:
11,39
